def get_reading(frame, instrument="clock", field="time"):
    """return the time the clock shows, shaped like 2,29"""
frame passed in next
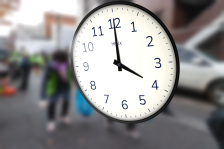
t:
4,00
